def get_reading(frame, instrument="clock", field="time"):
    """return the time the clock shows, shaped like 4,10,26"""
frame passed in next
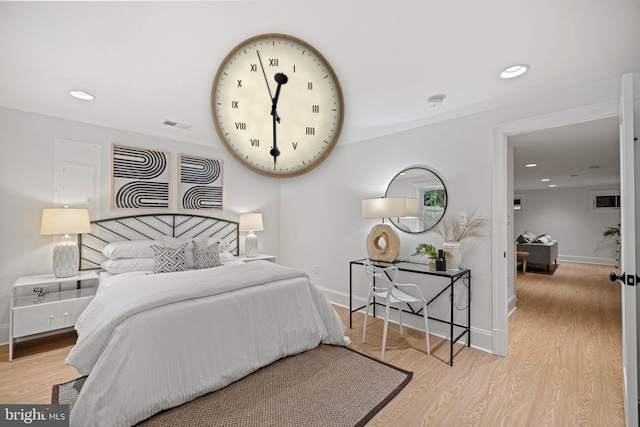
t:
12,29,57
